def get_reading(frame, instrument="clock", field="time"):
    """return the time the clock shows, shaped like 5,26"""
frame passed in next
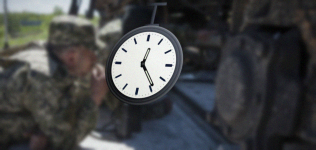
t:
12,24
